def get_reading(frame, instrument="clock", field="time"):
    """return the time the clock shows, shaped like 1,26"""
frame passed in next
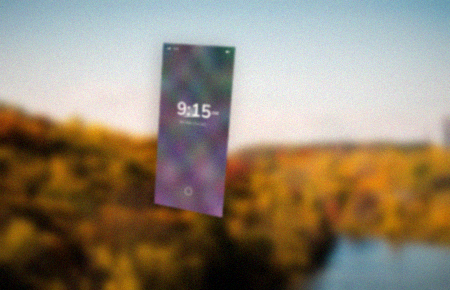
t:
9,15
